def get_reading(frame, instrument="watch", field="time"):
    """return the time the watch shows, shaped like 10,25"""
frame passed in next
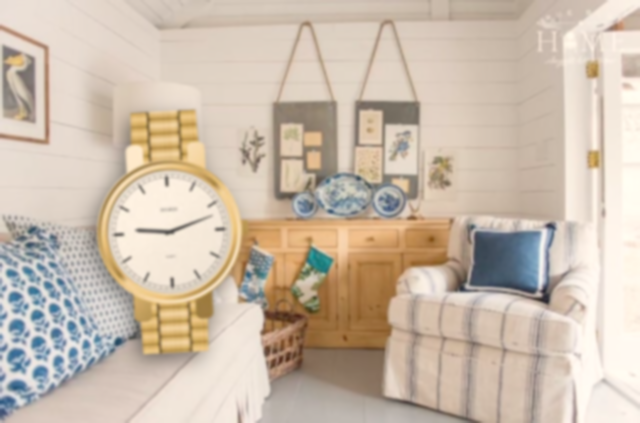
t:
9,12
